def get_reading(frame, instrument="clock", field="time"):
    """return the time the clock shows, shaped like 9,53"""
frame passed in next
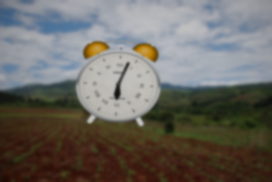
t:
6,03
